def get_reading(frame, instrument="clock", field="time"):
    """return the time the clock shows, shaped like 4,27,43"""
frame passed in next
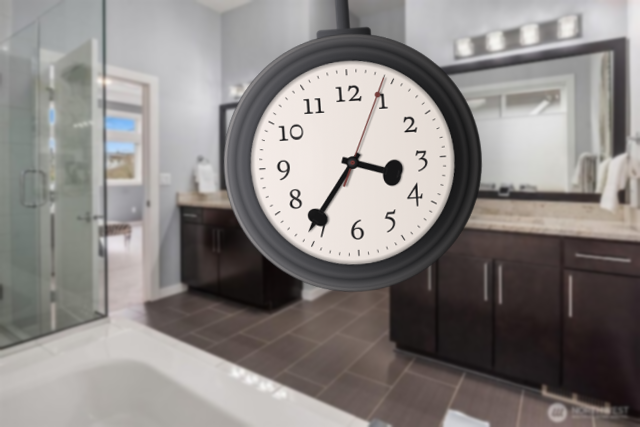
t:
3,36,04
